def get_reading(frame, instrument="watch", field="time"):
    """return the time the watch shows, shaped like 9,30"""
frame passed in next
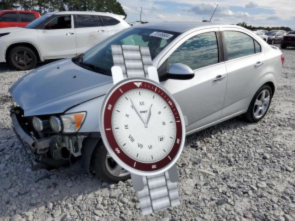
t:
12,56
